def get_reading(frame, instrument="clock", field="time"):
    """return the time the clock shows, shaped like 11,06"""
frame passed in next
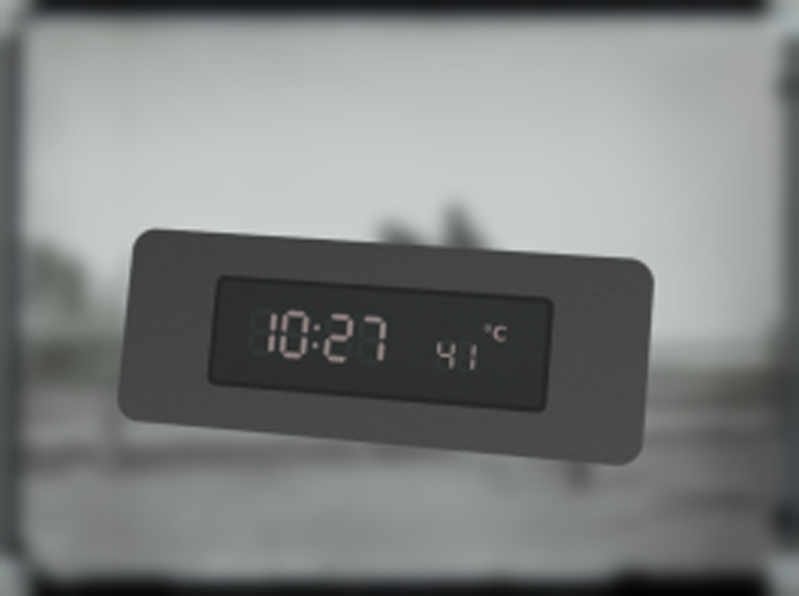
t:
10,27
